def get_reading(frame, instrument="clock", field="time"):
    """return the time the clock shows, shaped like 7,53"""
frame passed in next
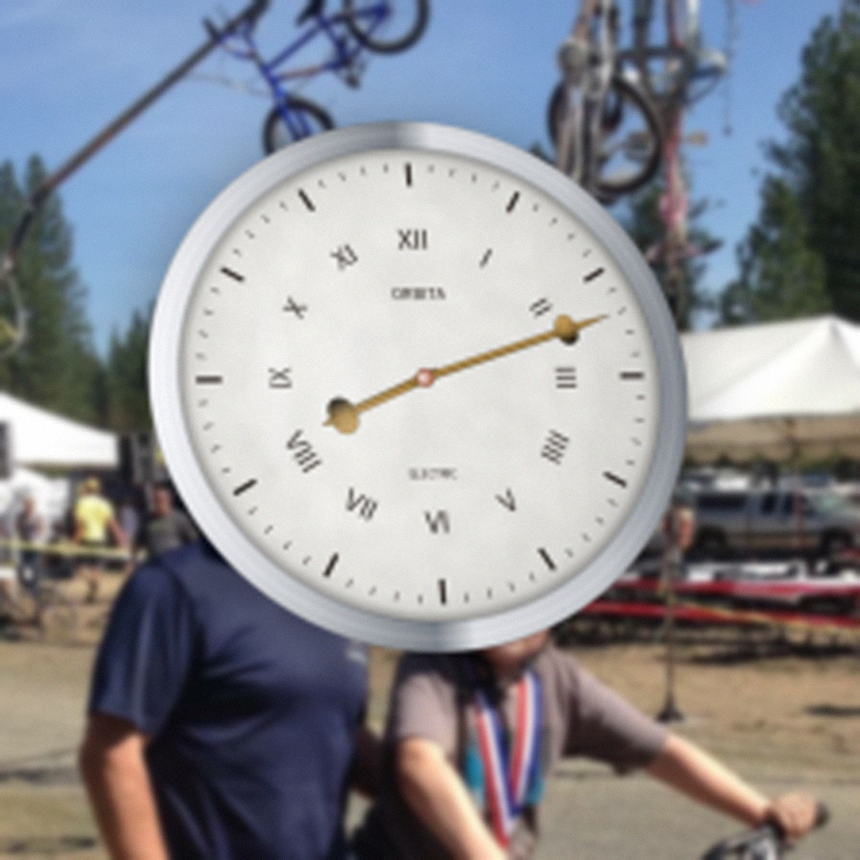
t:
8,12
